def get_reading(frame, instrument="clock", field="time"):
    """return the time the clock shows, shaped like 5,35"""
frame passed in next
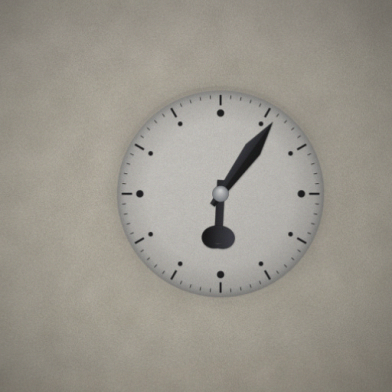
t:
6,06
